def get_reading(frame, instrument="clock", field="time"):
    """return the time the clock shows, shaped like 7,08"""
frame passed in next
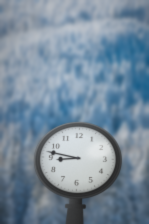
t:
8,47
